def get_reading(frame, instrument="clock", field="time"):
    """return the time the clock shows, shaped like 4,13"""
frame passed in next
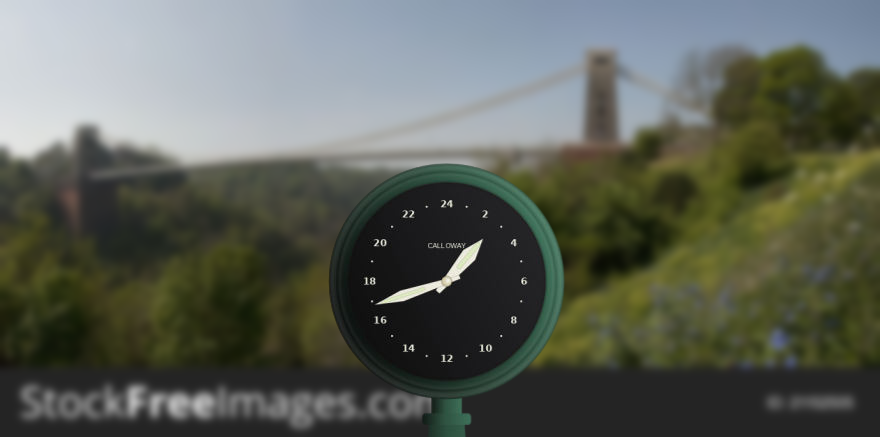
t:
2,42
